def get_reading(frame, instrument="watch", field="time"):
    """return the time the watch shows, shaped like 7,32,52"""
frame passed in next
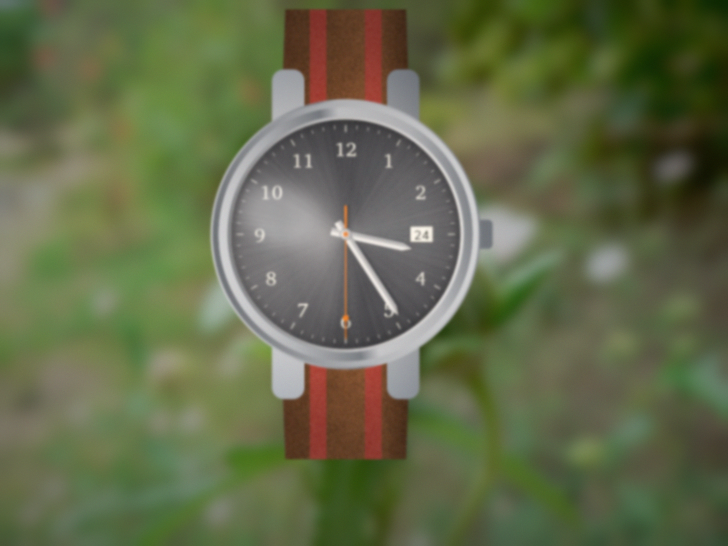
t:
3,24,30
